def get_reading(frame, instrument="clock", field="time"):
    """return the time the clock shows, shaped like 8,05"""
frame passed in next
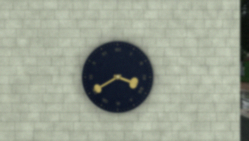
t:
3,40
